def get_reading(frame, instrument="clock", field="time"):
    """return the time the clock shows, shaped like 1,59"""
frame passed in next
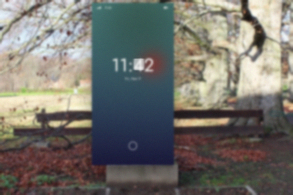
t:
11,42
